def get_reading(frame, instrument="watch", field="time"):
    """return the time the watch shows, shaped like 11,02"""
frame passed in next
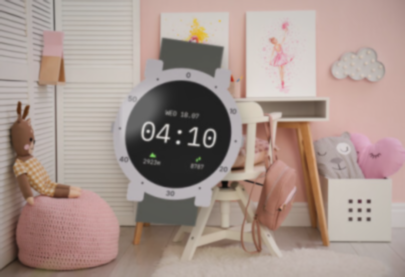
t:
4,10
